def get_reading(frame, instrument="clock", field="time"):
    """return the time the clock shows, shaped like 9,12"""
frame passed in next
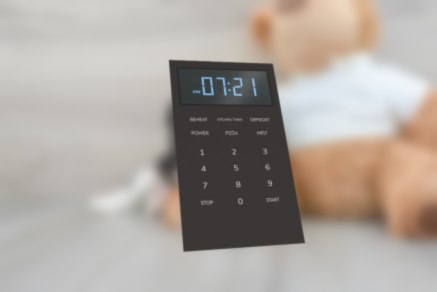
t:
7,21
